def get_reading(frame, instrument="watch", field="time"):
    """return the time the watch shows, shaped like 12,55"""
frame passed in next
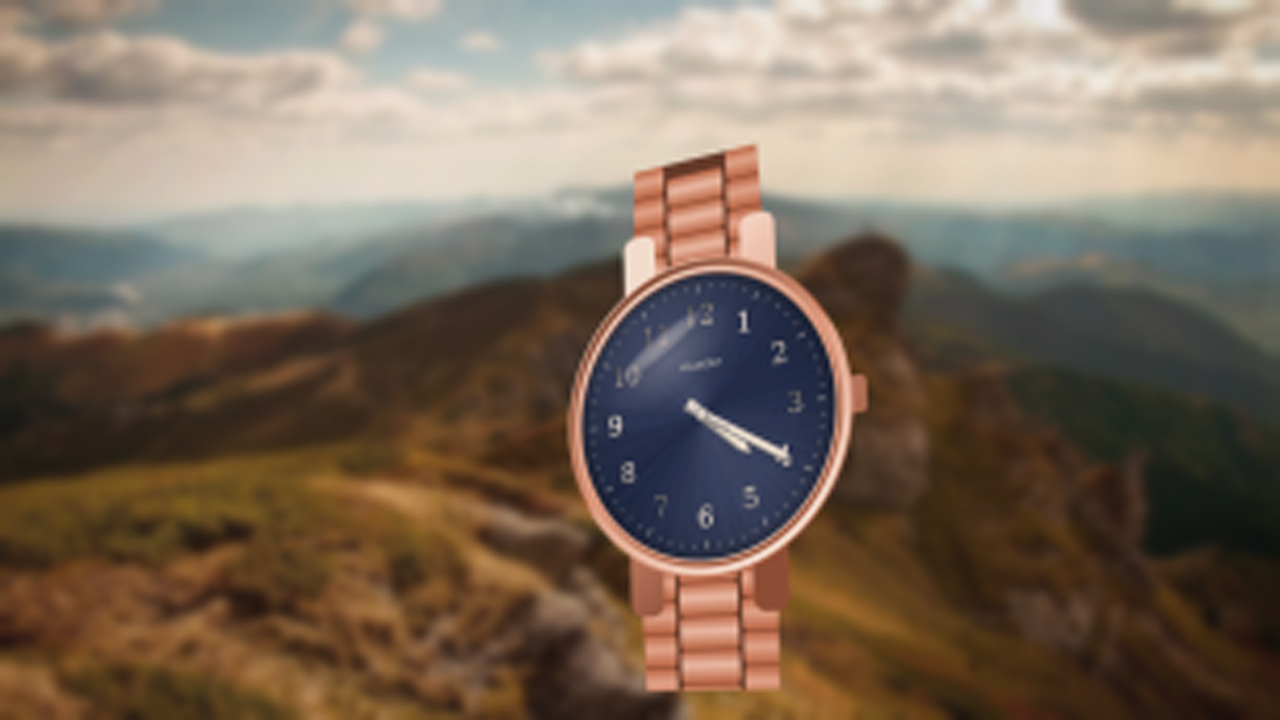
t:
4,20
